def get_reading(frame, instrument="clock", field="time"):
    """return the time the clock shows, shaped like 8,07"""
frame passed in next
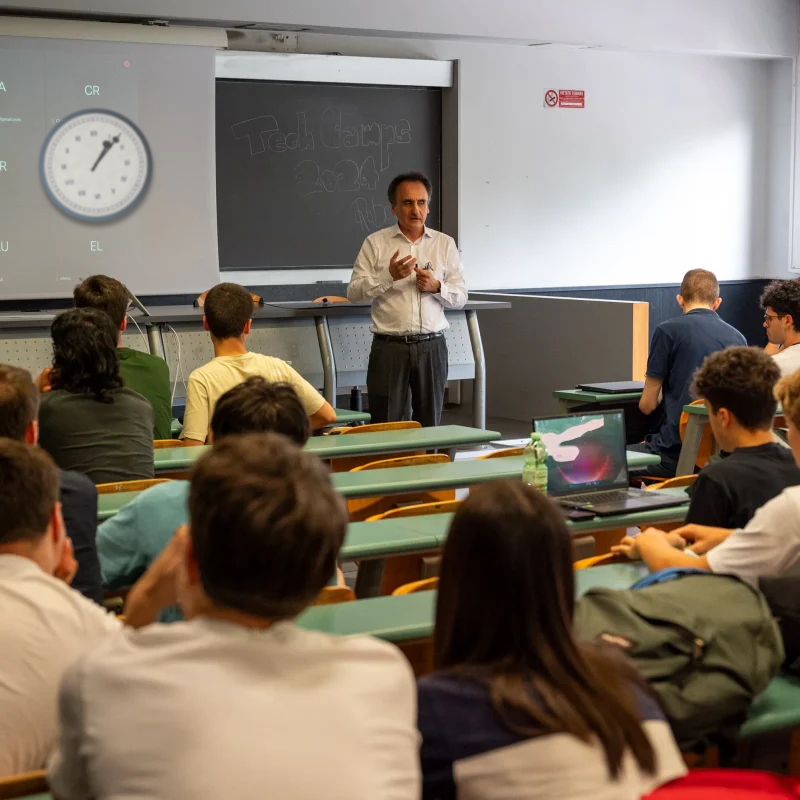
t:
1,07
